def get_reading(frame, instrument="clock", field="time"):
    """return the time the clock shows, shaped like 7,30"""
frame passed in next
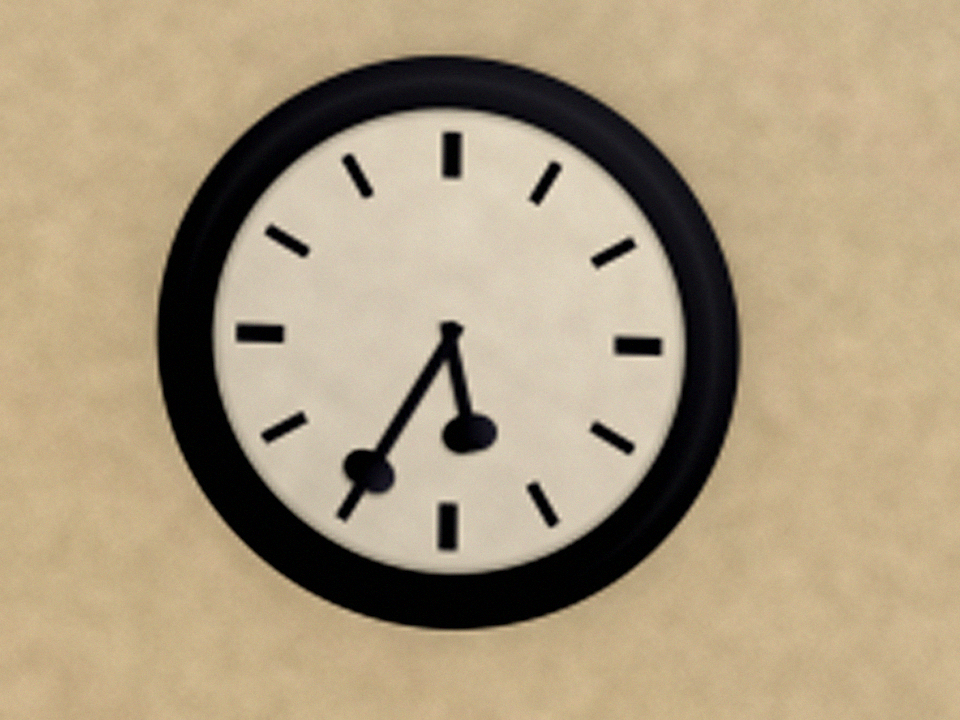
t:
5,35
